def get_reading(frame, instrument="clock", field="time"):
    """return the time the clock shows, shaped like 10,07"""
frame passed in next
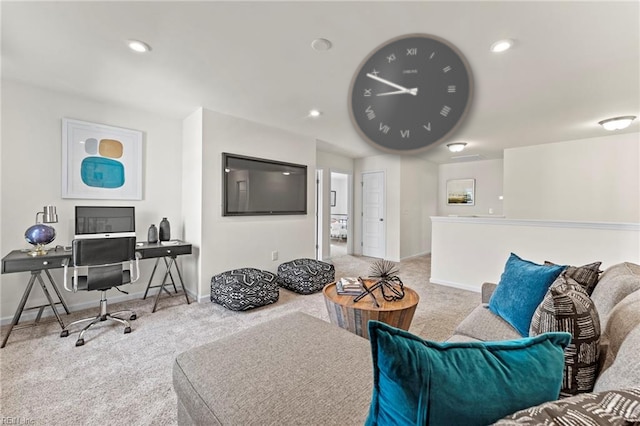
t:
8,49
